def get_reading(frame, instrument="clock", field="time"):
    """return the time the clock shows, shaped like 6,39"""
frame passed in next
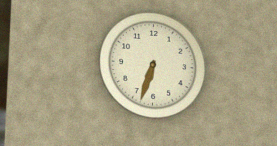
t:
6,33
